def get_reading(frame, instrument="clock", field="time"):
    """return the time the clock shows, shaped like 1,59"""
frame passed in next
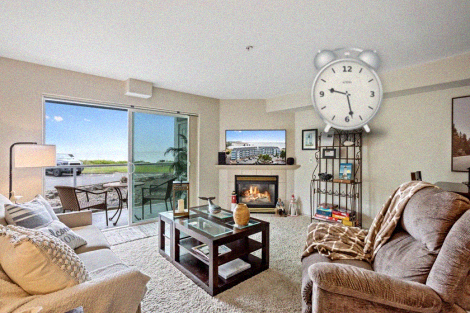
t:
9,28
